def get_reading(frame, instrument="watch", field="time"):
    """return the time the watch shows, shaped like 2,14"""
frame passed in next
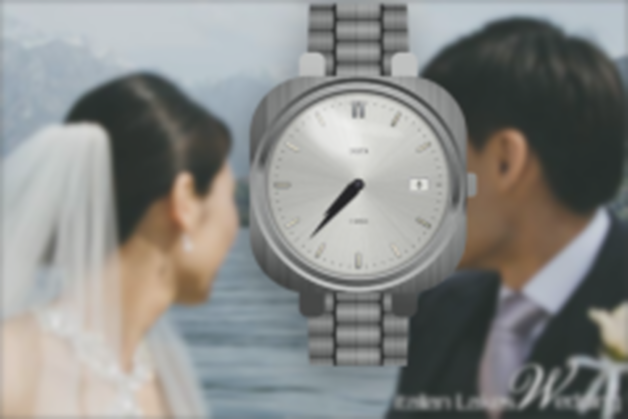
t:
7,37
